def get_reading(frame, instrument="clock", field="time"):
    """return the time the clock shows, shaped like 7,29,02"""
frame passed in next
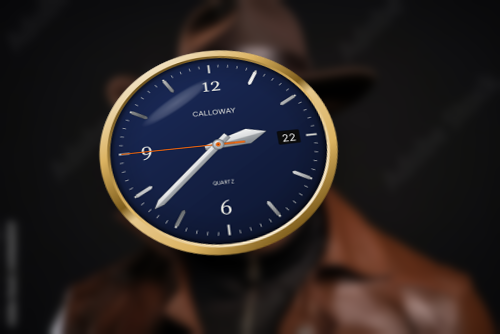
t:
2,37,45
